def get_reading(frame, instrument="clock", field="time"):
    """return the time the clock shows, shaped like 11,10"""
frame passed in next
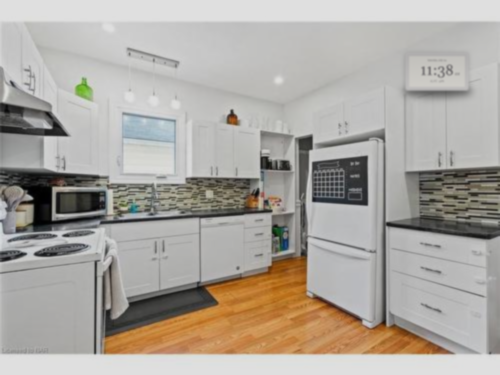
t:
11,38
